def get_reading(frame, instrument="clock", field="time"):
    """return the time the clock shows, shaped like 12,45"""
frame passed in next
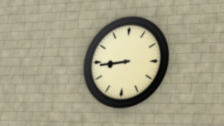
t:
8,44
